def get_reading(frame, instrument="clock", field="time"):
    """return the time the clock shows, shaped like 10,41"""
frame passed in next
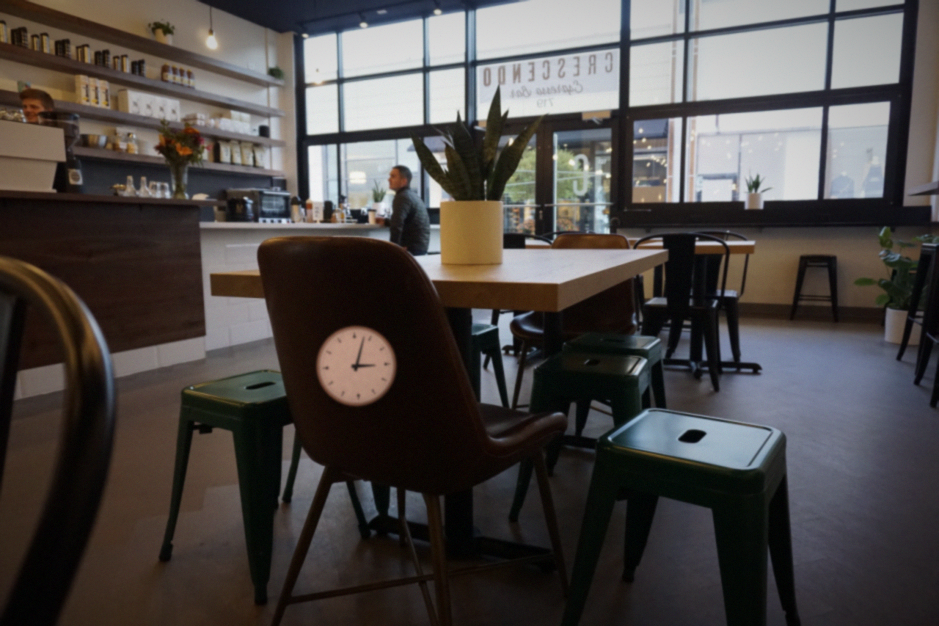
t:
3,03
